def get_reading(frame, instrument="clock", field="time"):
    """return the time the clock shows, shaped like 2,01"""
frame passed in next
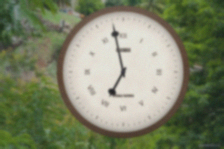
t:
6,58
